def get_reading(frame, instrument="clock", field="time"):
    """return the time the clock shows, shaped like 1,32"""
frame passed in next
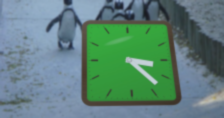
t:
3,23
